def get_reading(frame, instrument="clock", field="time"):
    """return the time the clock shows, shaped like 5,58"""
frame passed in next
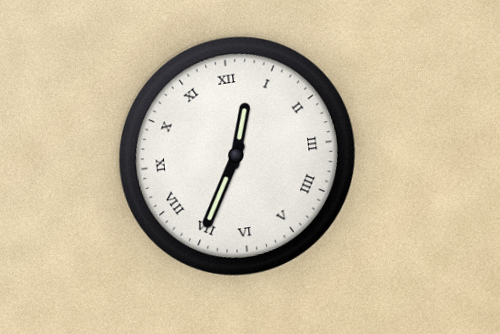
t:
12,35
